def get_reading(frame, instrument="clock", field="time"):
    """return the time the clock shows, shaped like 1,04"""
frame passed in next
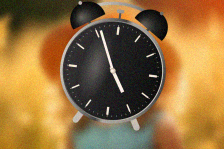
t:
4,56
